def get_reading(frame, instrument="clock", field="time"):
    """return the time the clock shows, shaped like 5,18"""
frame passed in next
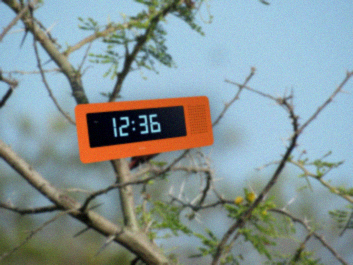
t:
12,36
